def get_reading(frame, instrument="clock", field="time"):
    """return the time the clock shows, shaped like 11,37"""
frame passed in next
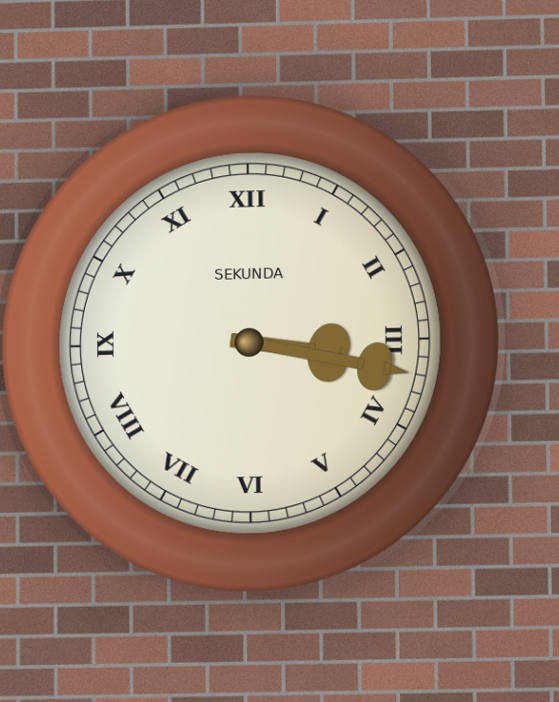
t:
3,17
